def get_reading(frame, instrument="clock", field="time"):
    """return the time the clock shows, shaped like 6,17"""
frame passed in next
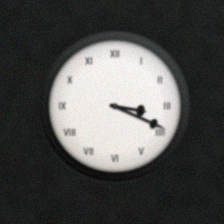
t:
3,19
